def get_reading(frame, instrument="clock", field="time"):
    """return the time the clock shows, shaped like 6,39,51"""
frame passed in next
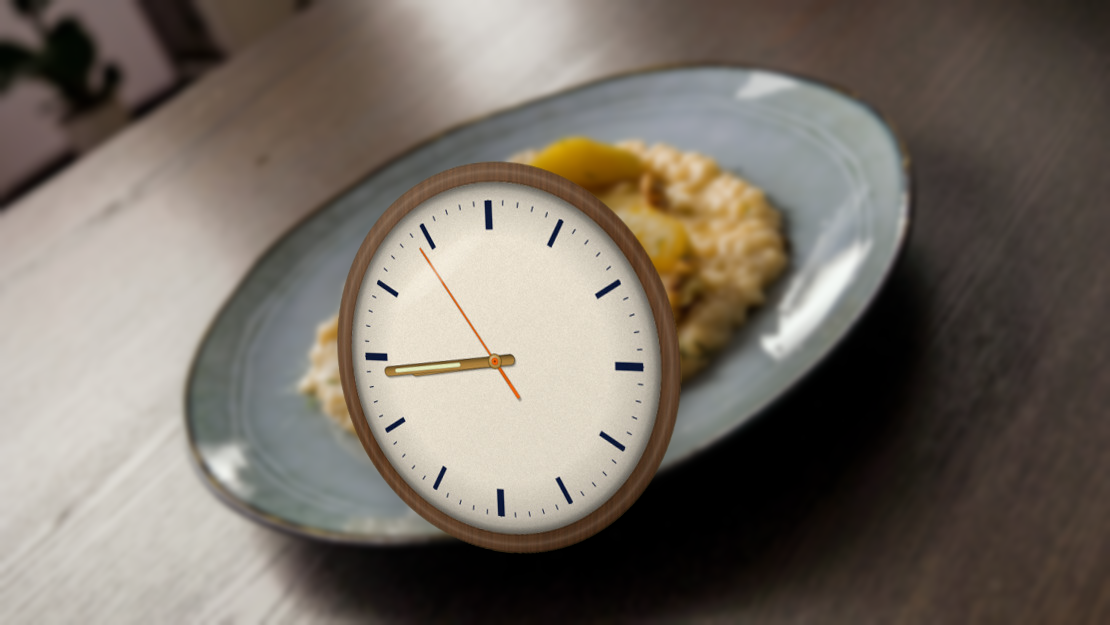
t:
8,43,54
